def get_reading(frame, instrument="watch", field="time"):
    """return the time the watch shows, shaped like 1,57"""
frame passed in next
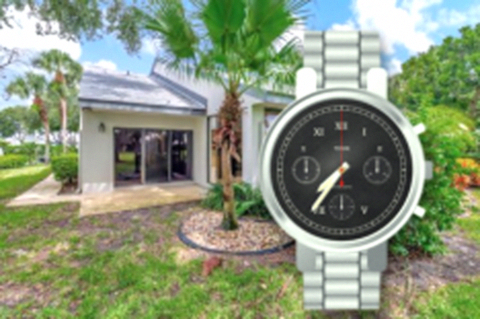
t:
7,36
